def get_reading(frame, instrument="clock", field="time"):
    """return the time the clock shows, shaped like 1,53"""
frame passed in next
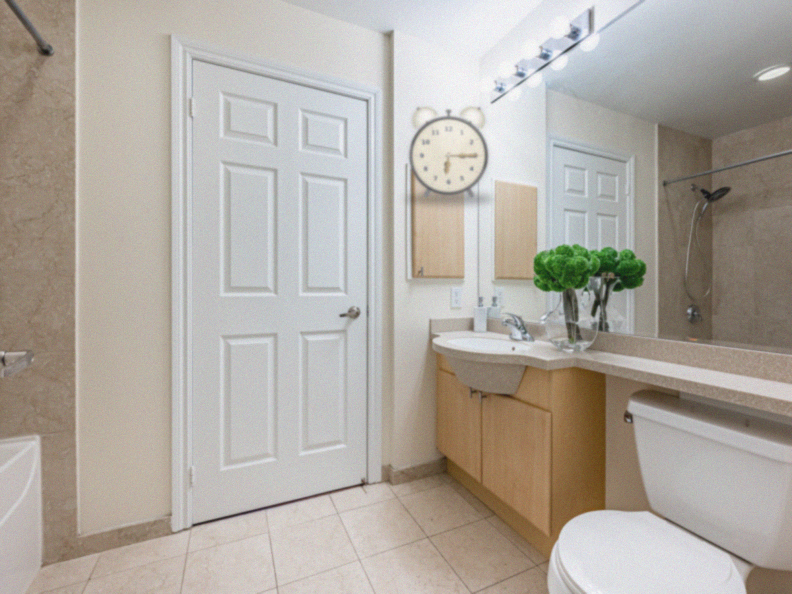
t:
6,15
